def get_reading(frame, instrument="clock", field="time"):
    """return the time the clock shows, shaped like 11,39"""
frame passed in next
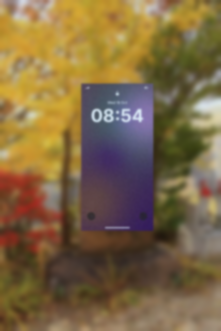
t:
8,54
